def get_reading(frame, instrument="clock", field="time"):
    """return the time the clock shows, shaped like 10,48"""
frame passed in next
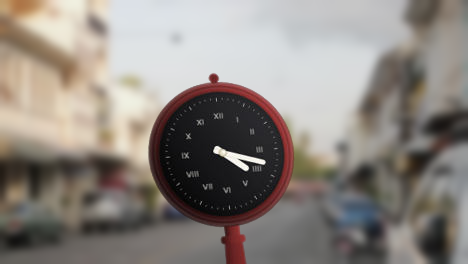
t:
4,18
